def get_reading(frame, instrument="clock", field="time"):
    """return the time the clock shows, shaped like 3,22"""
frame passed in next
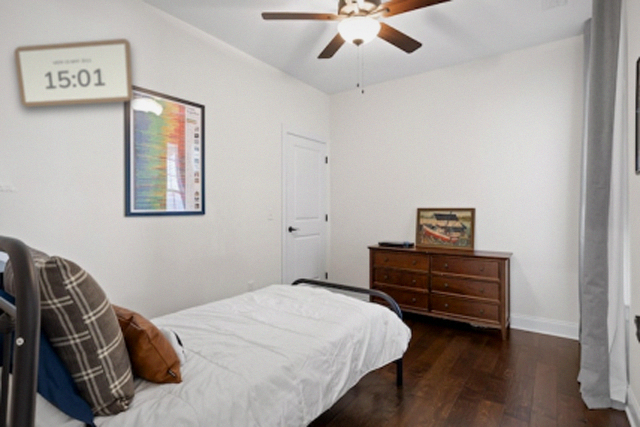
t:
15,01
